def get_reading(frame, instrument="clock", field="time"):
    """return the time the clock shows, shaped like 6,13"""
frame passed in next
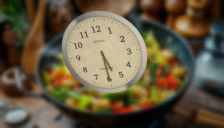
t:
5,30
